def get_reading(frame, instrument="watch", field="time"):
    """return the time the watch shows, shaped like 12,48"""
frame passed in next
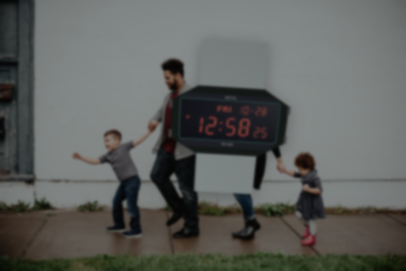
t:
12,58
